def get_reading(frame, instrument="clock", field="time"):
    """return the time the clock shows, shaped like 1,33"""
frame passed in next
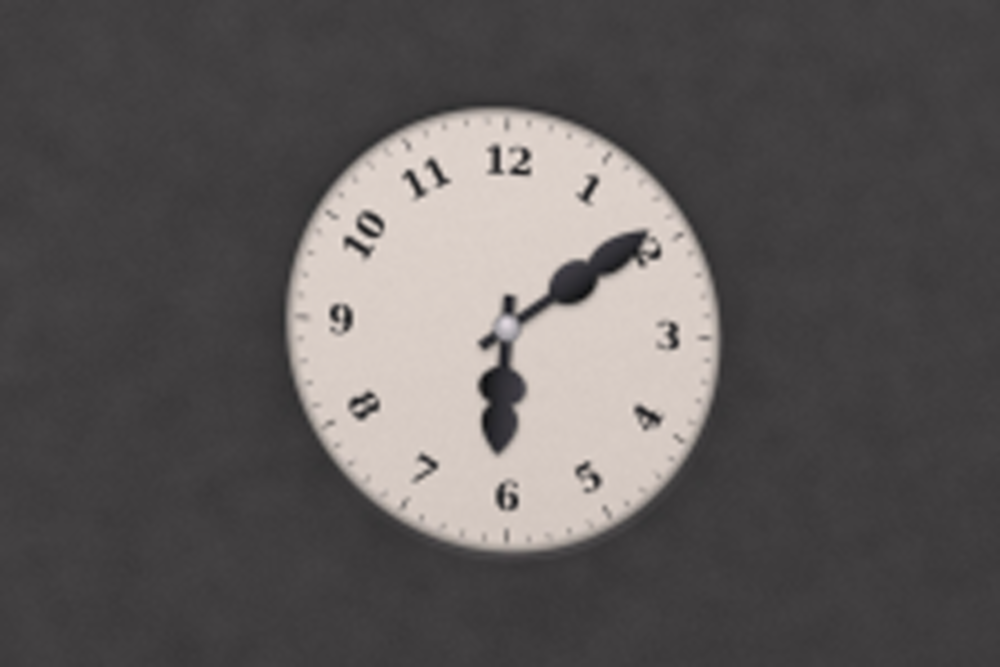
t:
6,09
